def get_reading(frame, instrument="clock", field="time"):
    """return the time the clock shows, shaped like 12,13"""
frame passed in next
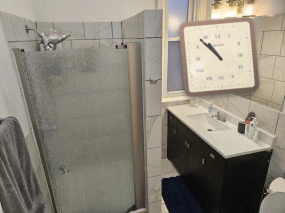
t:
10,53
